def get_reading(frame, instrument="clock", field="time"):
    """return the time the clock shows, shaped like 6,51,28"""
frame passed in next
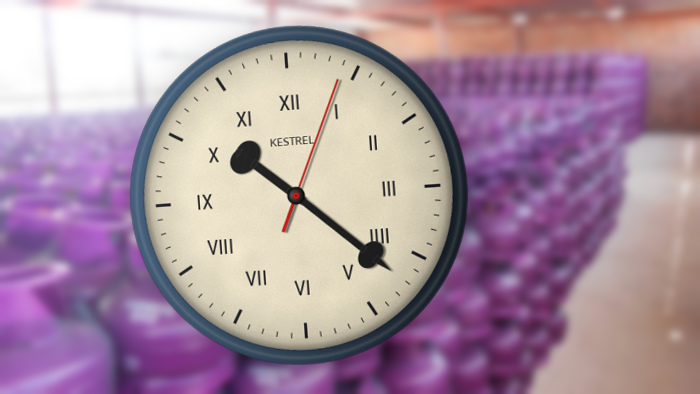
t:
10,22,04
